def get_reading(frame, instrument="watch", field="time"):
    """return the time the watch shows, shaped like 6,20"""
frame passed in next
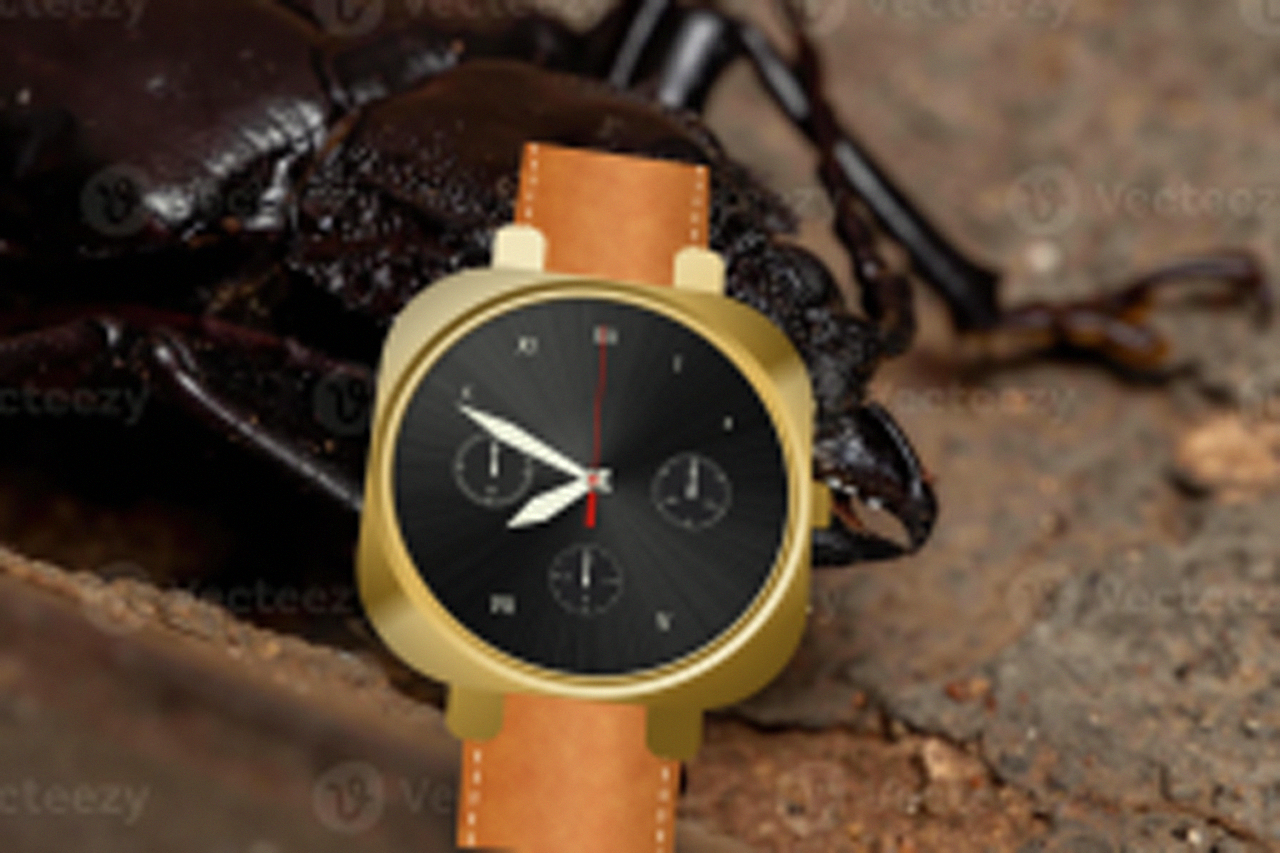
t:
7,49
